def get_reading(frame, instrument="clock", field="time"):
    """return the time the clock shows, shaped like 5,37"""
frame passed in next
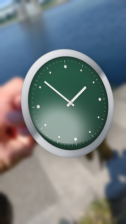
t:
1,52
